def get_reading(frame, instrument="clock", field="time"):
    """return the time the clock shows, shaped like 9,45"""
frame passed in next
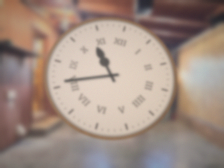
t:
10,41
